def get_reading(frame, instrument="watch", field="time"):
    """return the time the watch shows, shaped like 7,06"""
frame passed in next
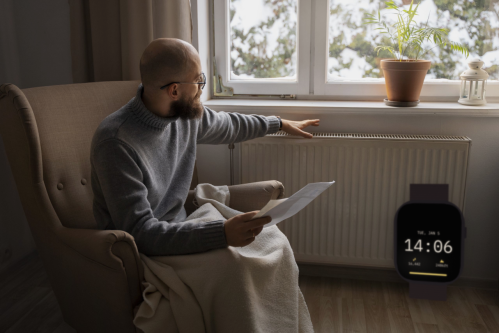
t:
14,06
